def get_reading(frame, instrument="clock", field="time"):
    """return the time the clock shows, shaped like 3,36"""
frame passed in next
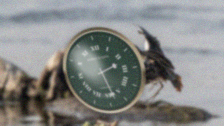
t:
2,28
